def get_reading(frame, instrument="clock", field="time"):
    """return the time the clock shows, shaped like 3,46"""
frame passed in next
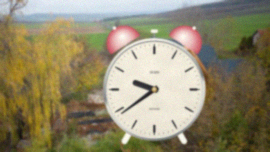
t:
9,39
